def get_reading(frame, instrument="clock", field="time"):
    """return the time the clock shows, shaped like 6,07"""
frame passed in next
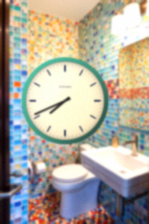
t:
7,41
